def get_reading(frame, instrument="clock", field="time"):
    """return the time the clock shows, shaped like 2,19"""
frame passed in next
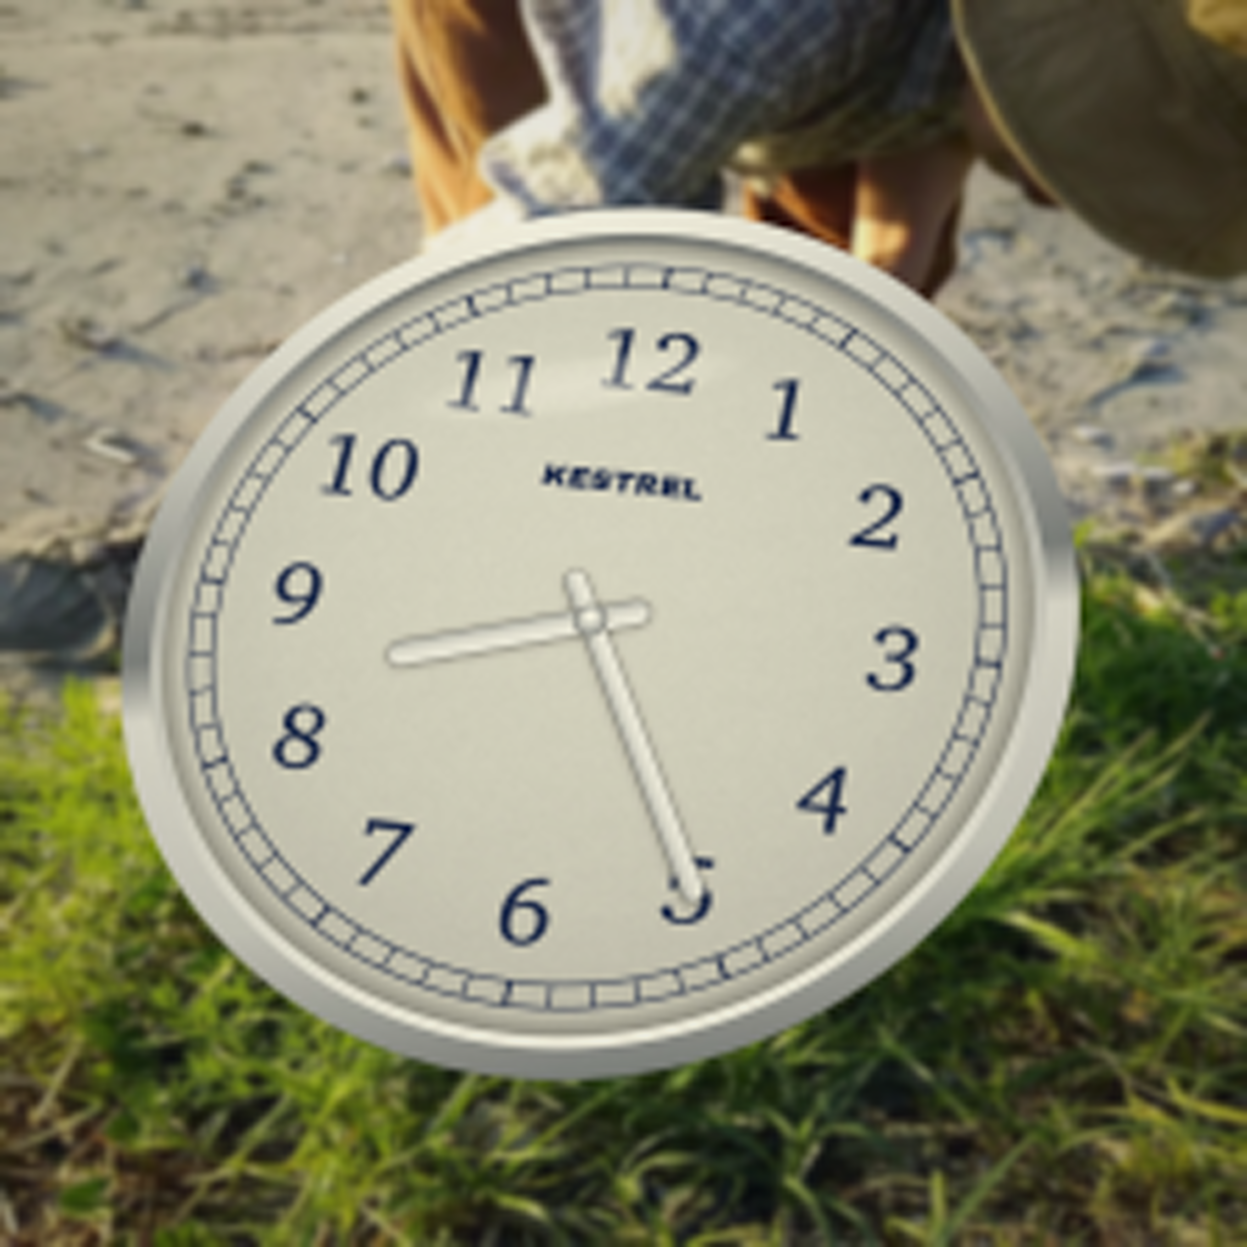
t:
8,25
